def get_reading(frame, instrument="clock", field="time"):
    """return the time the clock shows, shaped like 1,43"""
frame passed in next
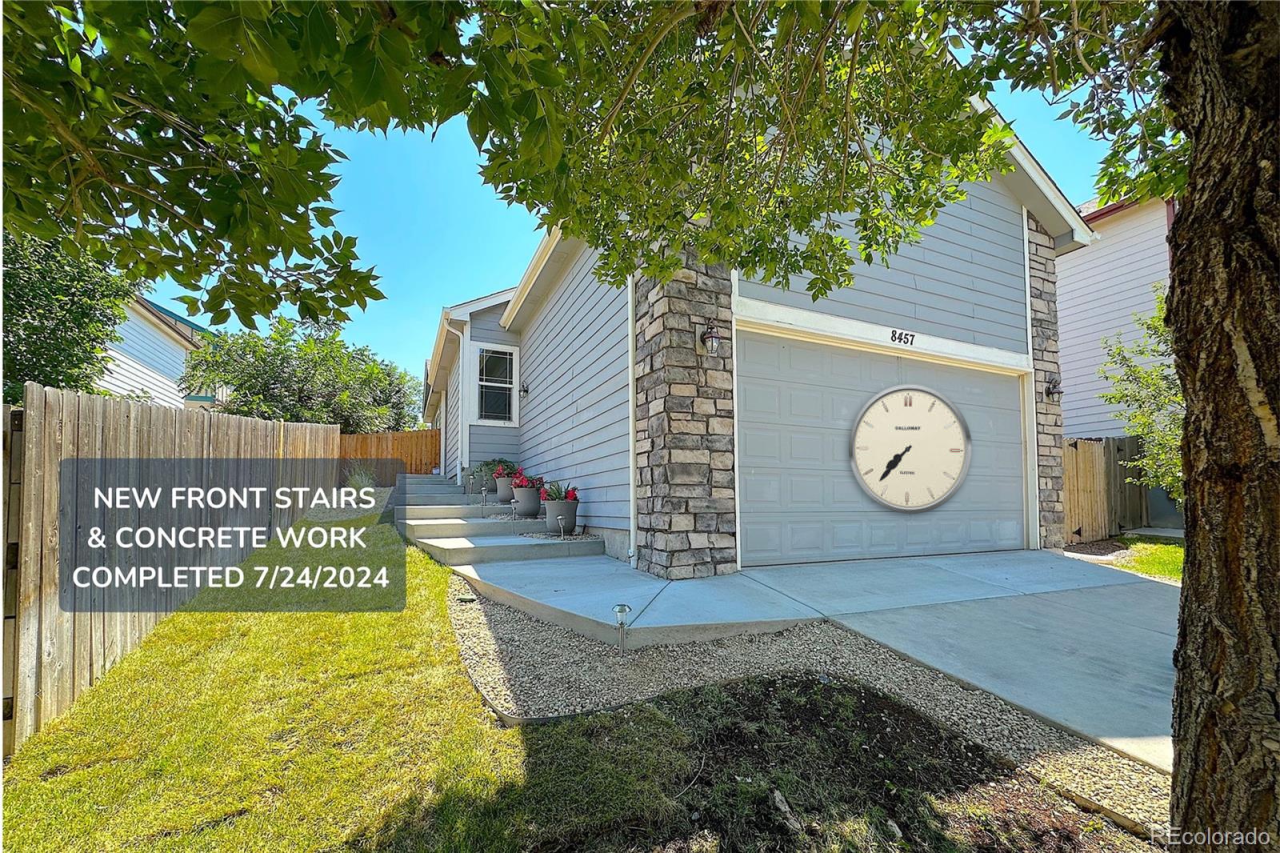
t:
7,37
